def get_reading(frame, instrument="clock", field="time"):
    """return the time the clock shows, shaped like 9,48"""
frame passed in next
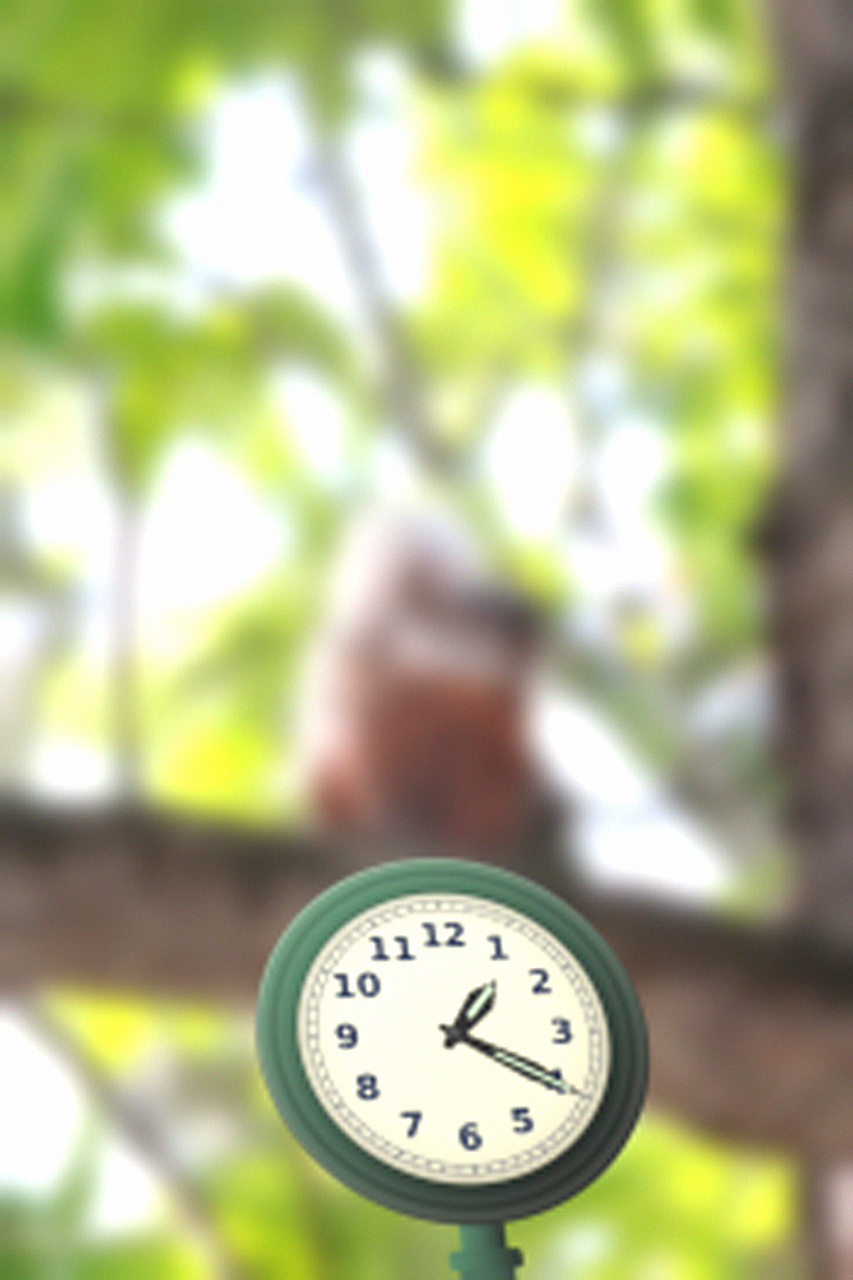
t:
1,20
